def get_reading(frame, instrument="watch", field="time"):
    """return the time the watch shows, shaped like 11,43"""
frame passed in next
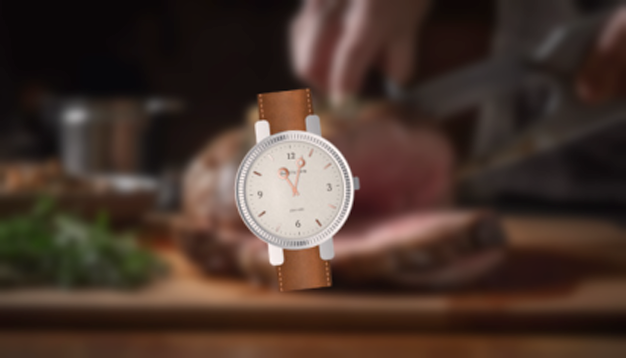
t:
11,03
